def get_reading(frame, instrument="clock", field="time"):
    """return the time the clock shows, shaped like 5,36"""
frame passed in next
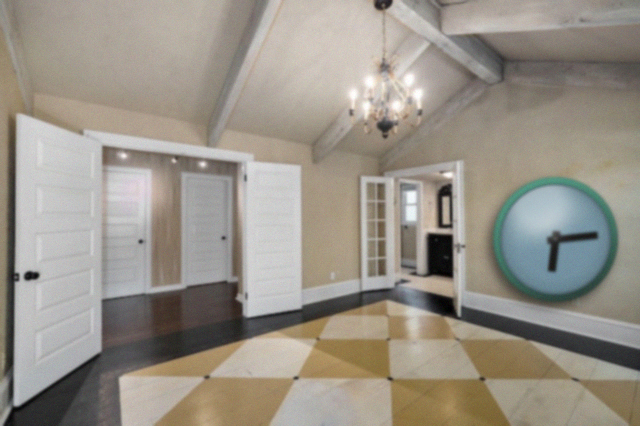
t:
6,14
